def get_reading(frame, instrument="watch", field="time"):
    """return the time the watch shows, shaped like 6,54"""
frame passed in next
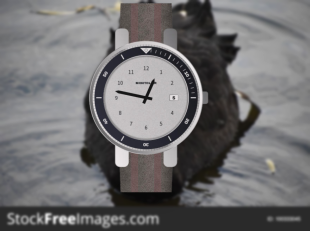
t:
12,47
